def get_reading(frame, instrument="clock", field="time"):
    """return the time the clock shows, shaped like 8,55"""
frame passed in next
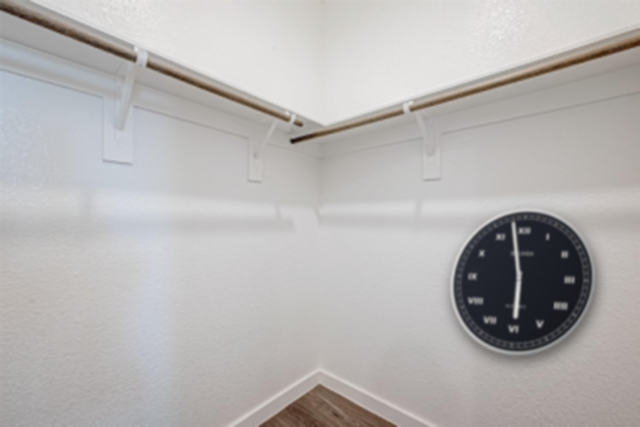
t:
5,58
